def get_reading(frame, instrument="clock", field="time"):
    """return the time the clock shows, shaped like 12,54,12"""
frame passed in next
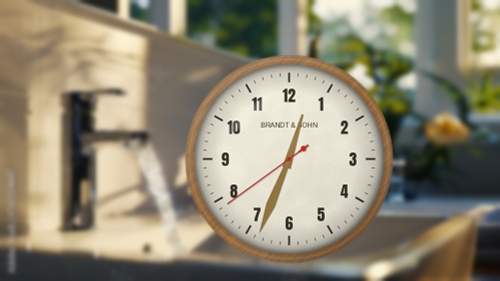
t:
12,33,39
